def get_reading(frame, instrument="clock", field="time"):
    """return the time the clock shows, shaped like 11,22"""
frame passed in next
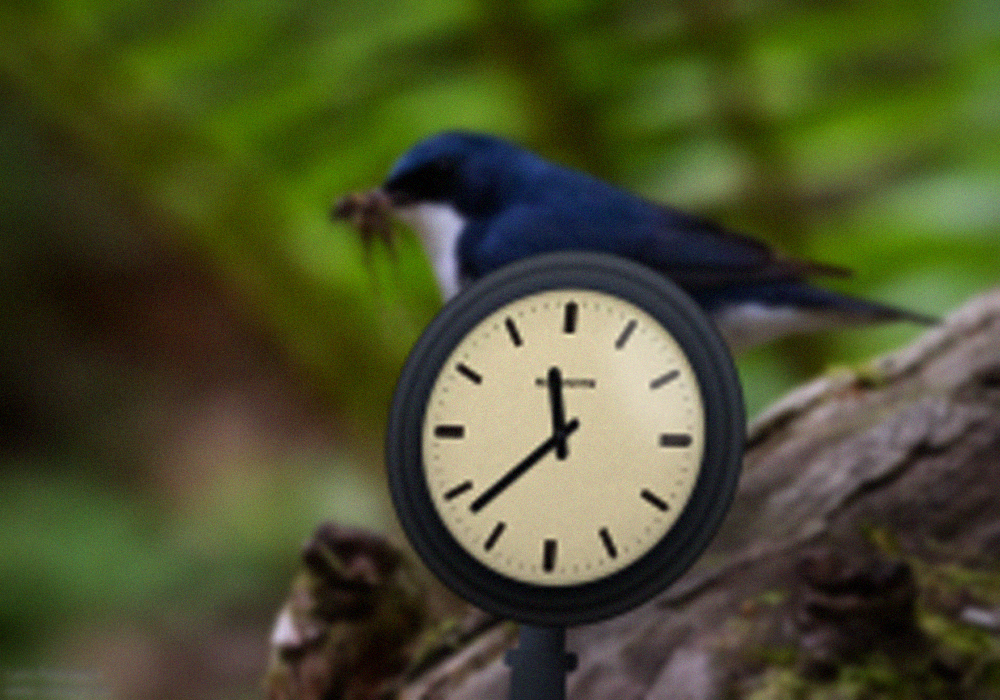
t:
11,38
